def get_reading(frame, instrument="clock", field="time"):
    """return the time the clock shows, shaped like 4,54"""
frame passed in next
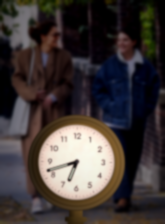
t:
6,42
